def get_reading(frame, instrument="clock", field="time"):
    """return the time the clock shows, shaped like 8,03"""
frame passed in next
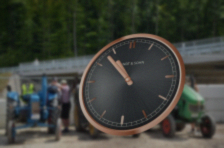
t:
10,53
